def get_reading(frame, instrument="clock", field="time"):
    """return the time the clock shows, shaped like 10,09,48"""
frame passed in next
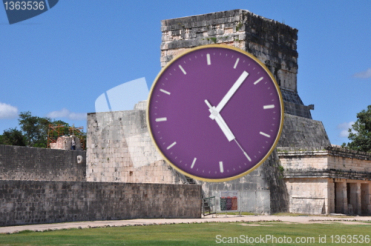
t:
5,07,25
